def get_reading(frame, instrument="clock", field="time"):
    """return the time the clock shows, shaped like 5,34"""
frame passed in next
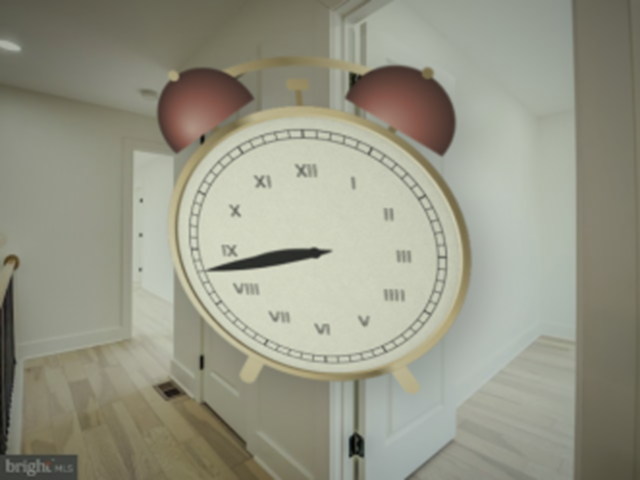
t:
8,43
